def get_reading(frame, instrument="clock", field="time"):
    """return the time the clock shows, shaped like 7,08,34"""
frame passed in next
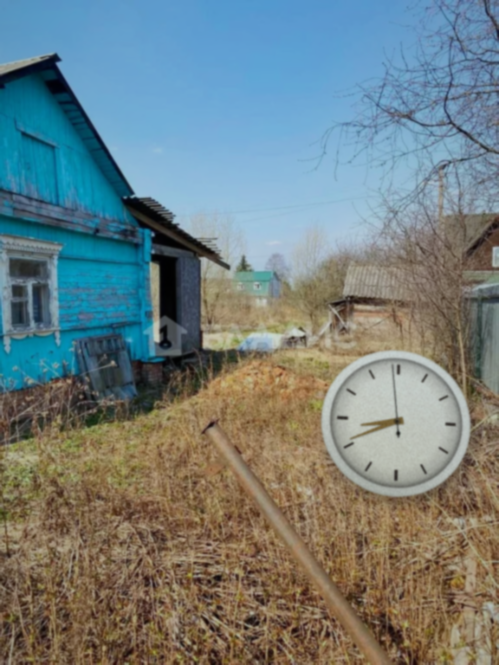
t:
8,40,59
